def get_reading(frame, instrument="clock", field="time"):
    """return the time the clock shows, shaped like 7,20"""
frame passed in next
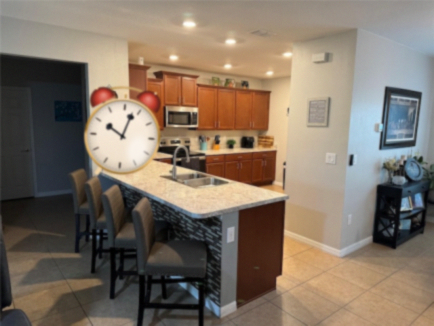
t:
10,03
